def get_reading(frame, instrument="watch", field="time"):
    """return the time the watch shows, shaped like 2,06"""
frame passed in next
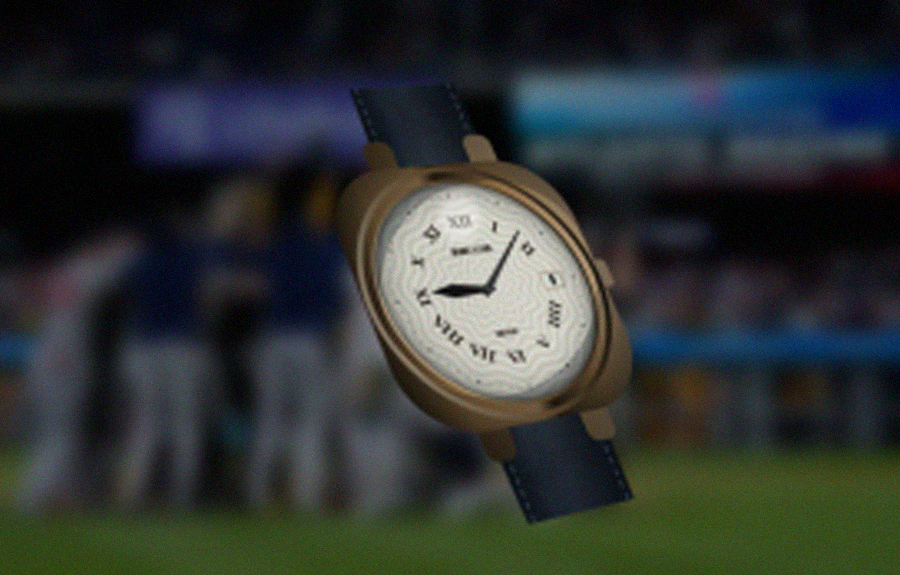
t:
9,08
